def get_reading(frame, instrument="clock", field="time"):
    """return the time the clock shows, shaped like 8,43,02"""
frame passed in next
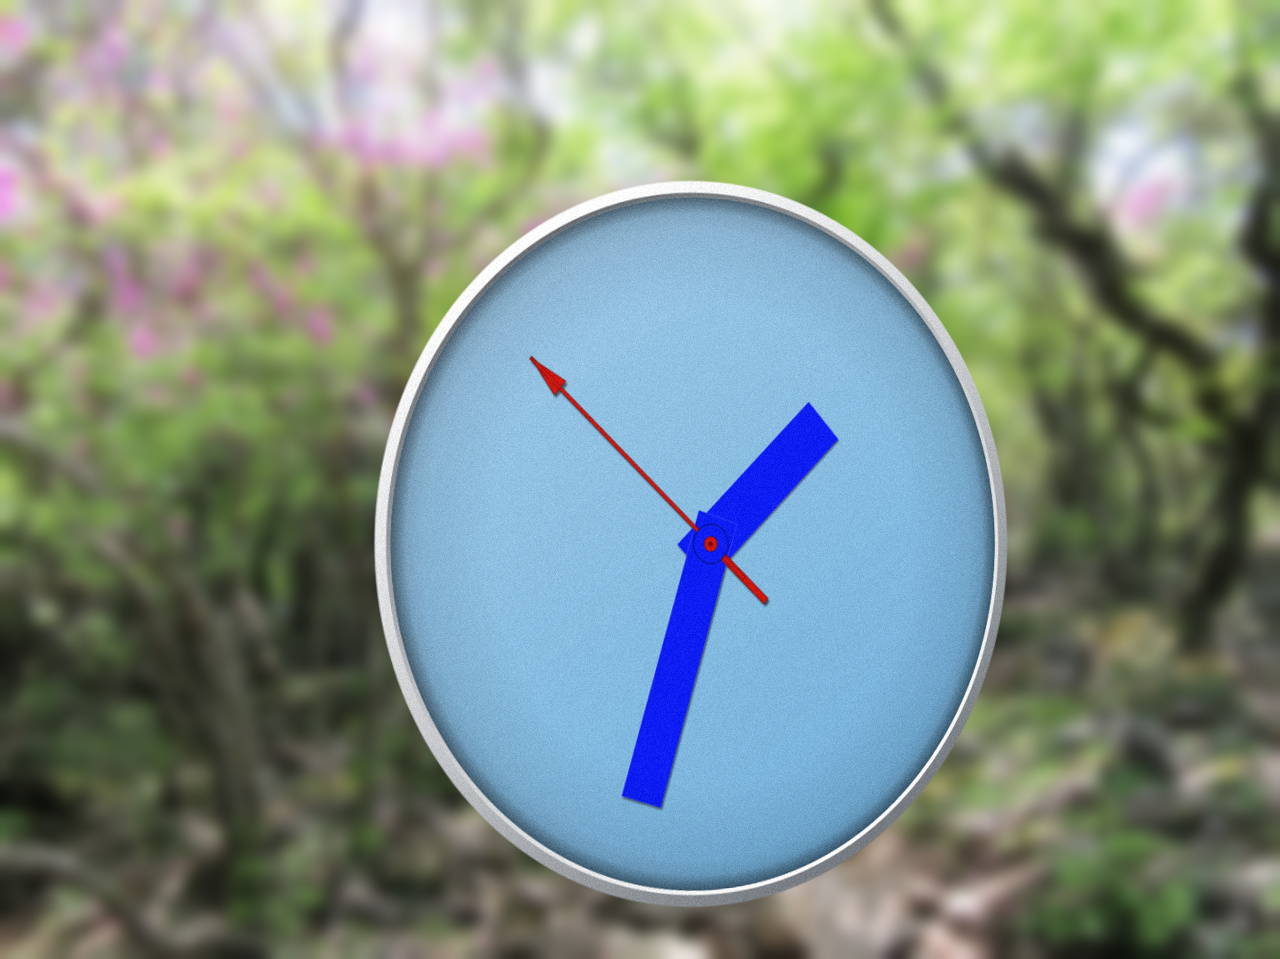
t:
1,32,52
